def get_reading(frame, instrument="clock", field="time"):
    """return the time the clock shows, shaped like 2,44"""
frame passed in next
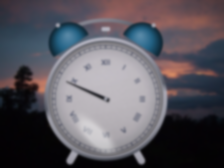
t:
9,49
